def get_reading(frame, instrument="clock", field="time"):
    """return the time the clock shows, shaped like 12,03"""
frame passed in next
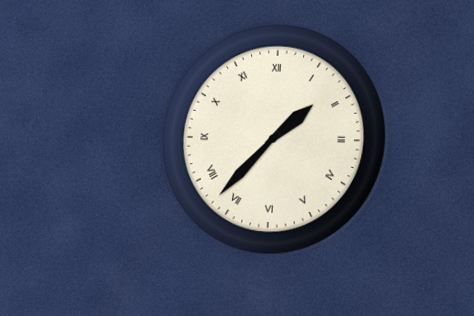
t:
1,37
